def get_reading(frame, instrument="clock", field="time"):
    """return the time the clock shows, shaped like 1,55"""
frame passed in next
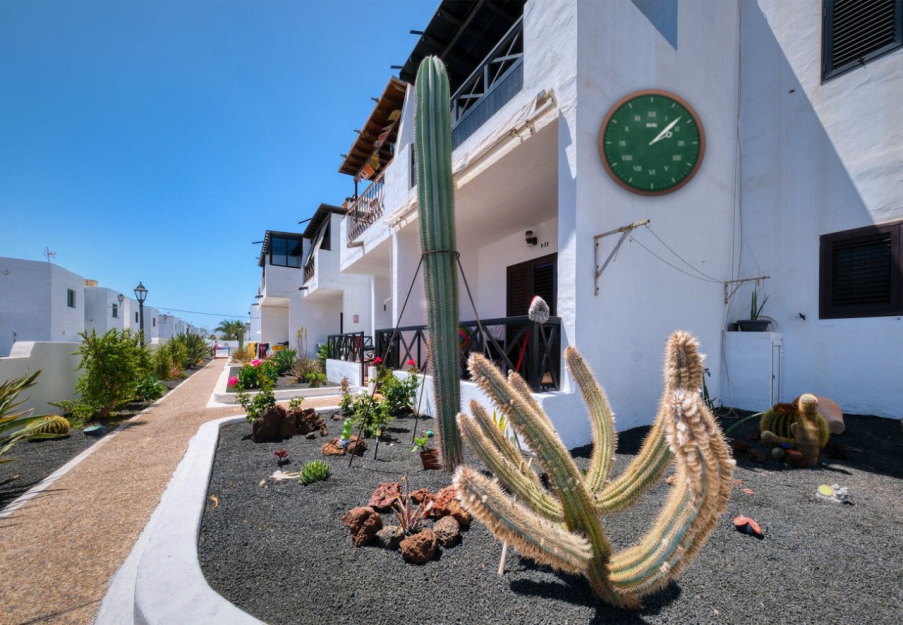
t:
2,08
